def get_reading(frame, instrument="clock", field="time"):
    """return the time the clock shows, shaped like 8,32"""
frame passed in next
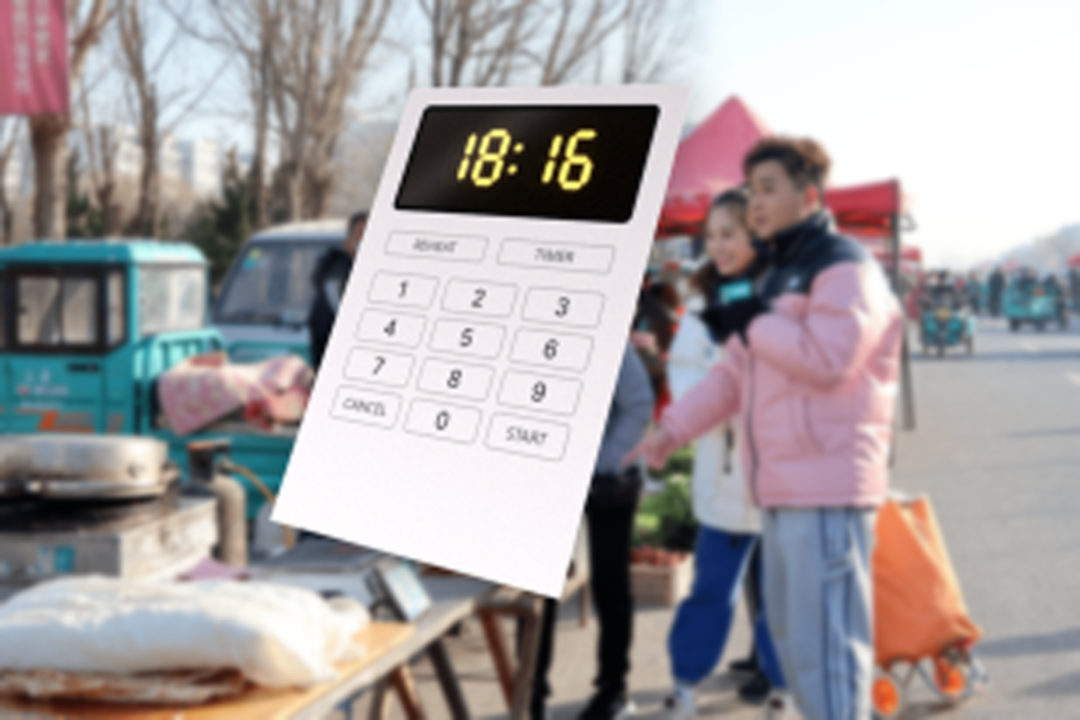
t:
18,16
